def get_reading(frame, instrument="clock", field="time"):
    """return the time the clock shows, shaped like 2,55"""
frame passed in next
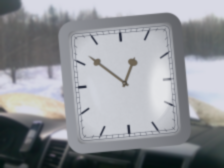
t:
12,52
